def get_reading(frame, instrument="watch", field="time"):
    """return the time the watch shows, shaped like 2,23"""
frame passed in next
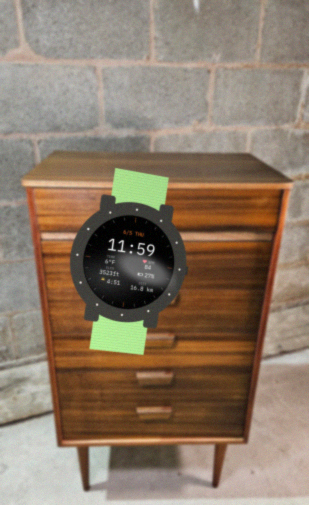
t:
11,59
